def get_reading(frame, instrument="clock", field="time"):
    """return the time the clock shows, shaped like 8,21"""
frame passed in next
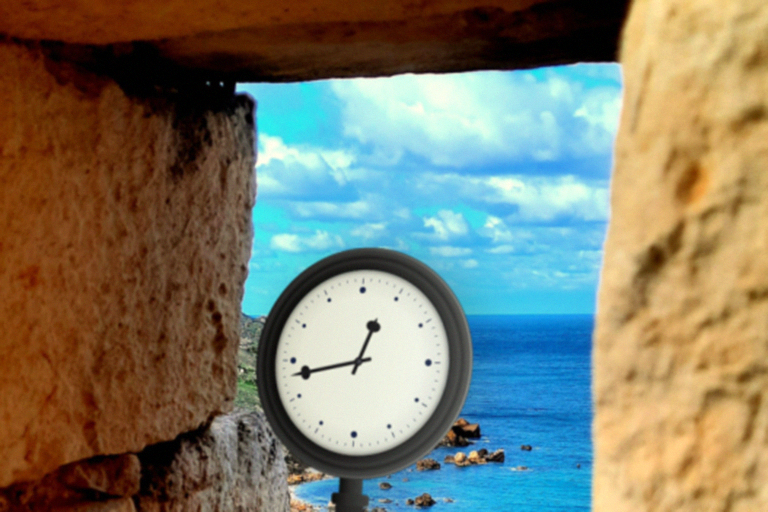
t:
12,43
